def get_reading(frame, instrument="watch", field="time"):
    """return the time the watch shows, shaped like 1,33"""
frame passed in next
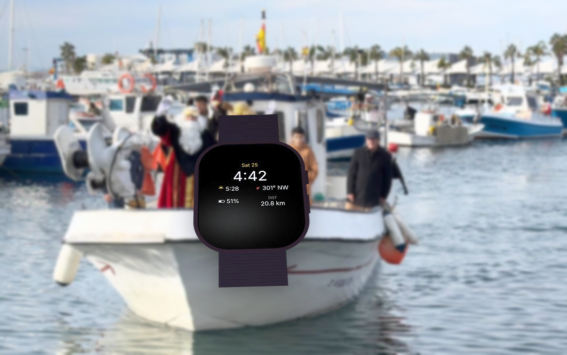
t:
4,42
